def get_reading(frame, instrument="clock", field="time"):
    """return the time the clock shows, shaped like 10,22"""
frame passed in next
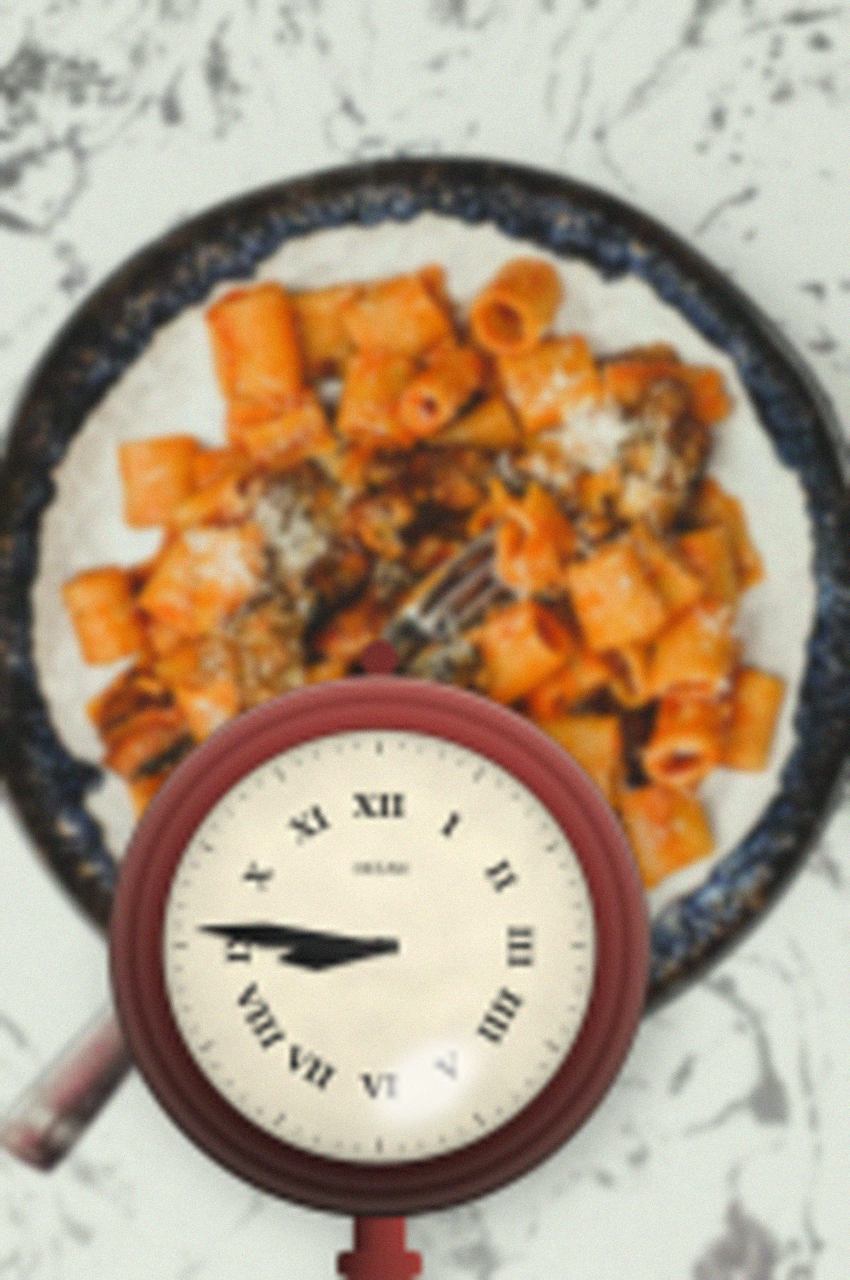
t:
8,46
